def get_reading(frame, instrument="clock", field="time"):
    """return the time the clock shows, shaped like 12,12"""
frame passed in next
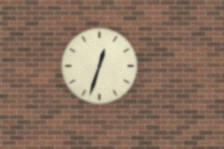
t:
12,33
